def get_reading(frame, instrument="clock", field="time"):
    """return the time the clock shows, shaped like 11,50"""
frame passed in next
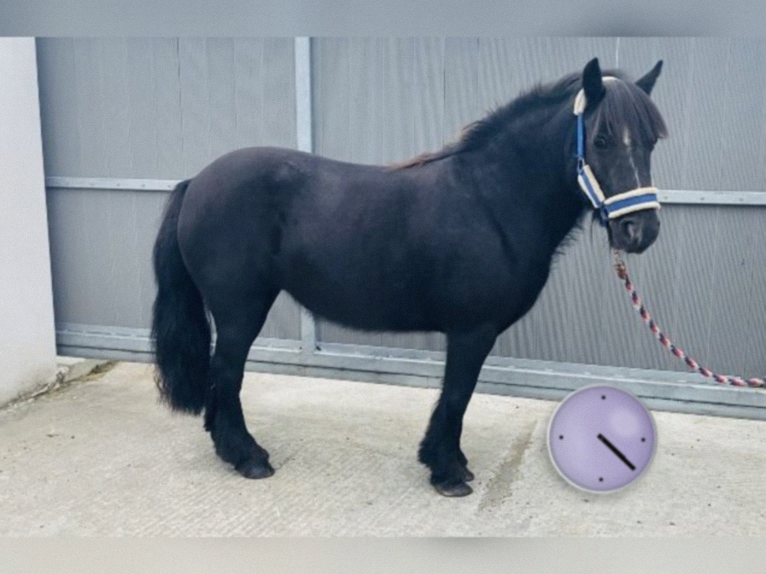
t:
4,22
